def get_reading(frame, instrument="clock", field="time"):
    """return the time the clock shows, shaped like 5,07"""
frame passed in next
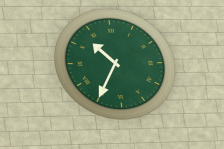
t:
10,35
